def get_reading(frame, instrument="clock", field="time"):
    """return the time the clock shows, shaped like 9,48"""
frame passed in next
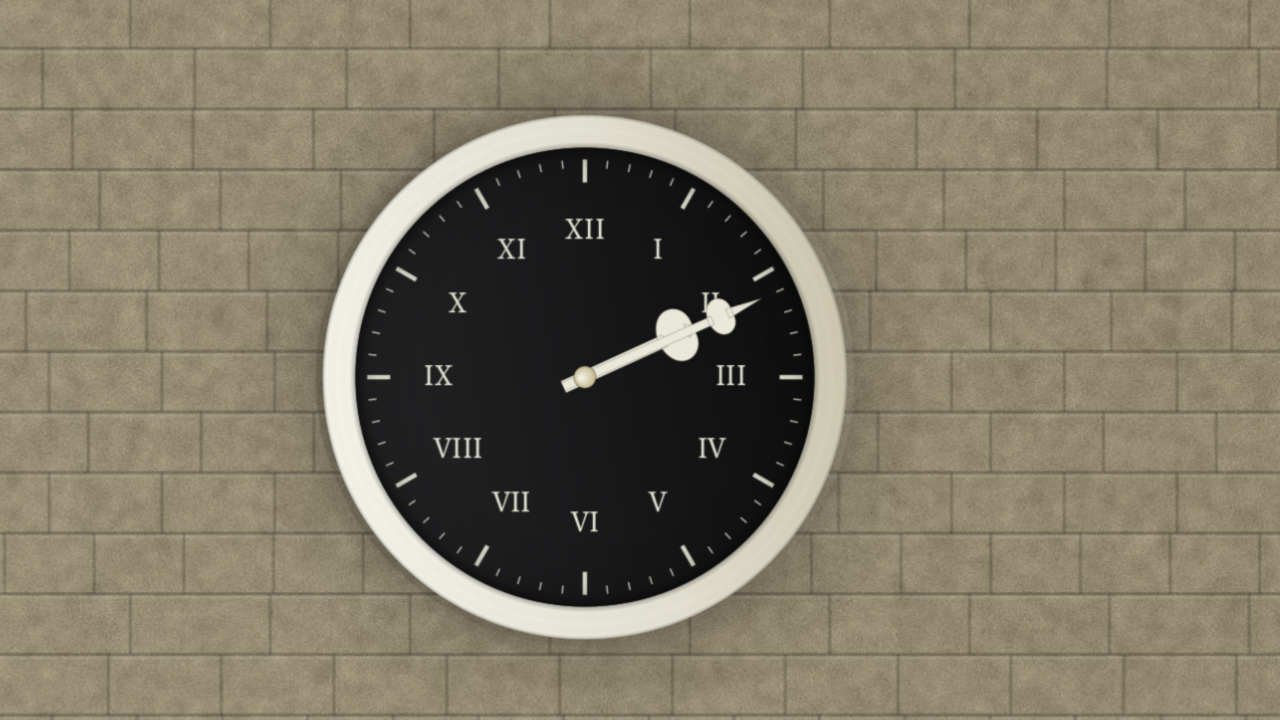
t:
2,11
